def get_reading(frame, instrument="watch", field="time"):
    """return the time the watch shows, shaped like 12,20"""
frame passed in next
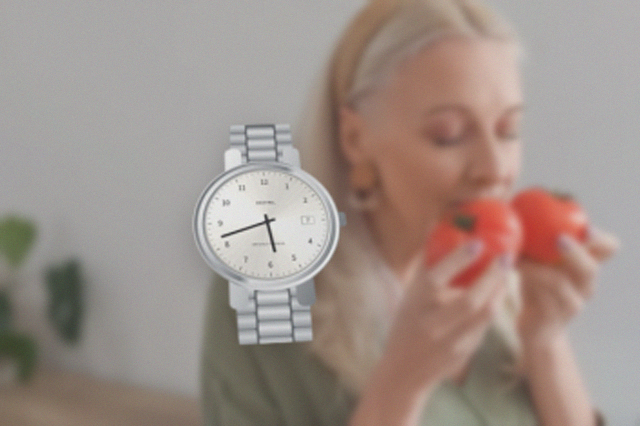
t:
5,42
